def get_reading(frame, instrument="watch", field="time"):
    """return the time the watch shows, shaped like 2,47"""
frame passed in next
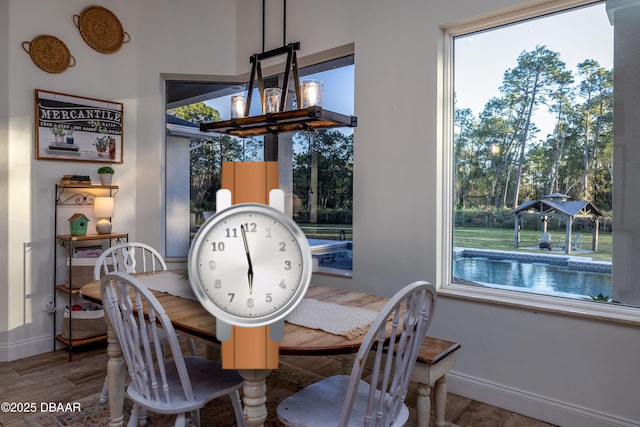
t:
5,58
